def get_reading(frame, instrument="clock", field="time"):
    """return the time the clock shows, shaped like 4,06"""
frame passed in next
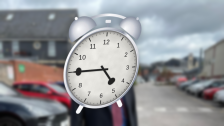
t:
4,45
